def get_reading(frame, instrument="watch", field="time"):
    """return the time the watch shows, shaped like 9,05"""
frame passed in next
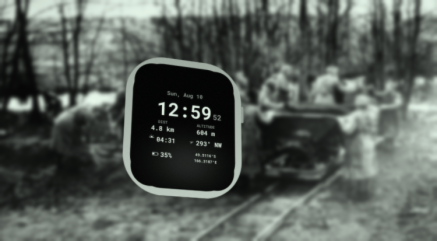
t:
12,59
